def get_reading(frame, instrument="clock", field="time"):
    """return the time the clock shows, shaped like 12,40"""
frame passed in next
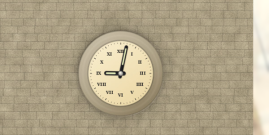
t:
9,02
